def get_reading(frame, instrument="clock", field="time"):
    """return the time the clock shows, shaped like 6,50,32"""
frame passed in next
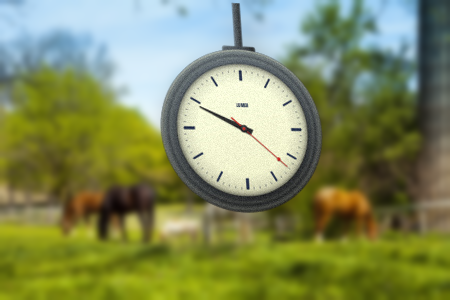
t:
9,49,22
